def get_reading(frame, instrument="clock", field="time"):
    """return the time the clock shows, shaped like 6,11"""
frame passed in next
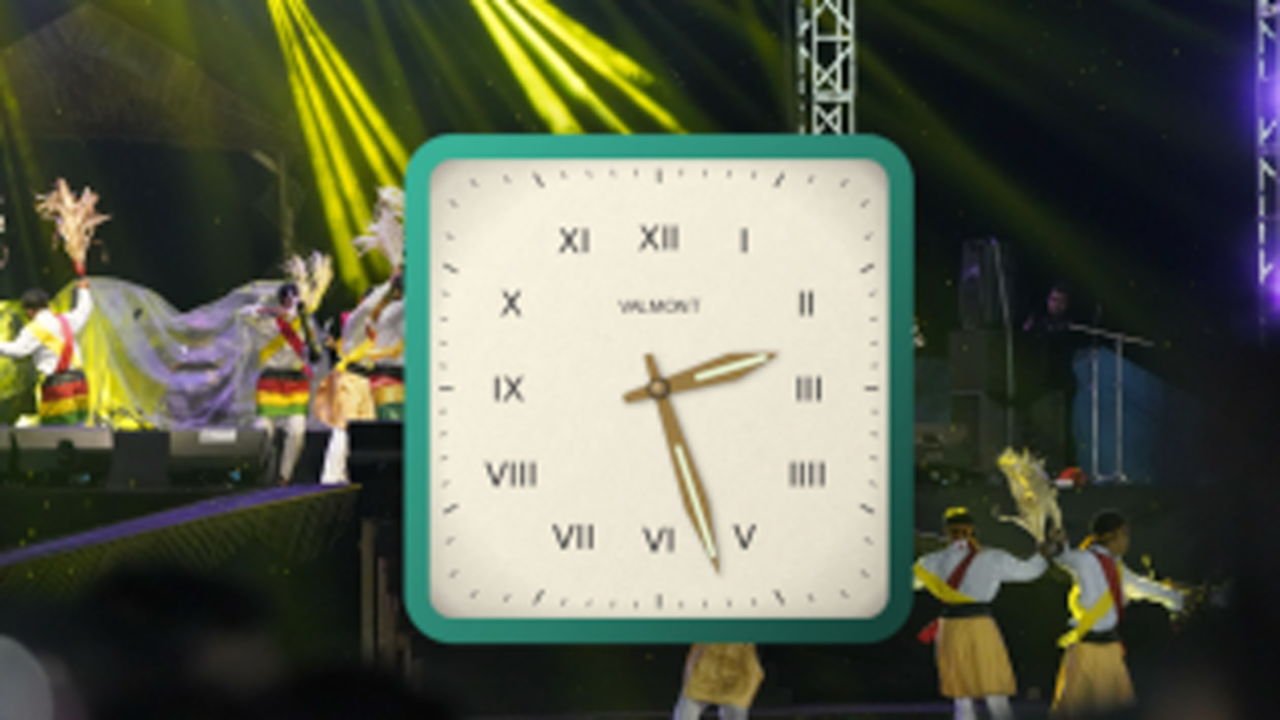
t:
2,27
